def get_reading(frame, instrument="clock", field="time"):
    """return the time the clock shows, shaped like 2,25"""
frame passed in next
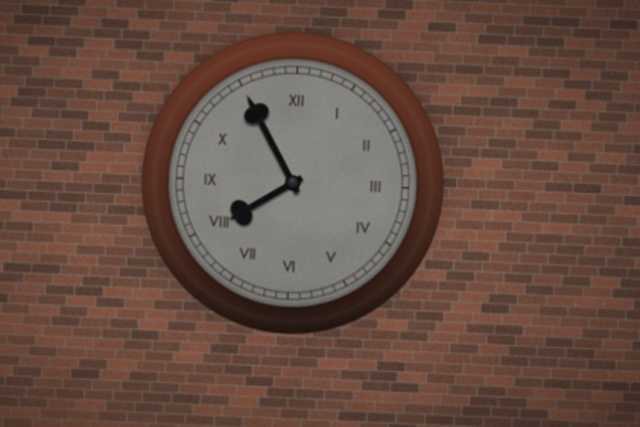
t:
7,55
